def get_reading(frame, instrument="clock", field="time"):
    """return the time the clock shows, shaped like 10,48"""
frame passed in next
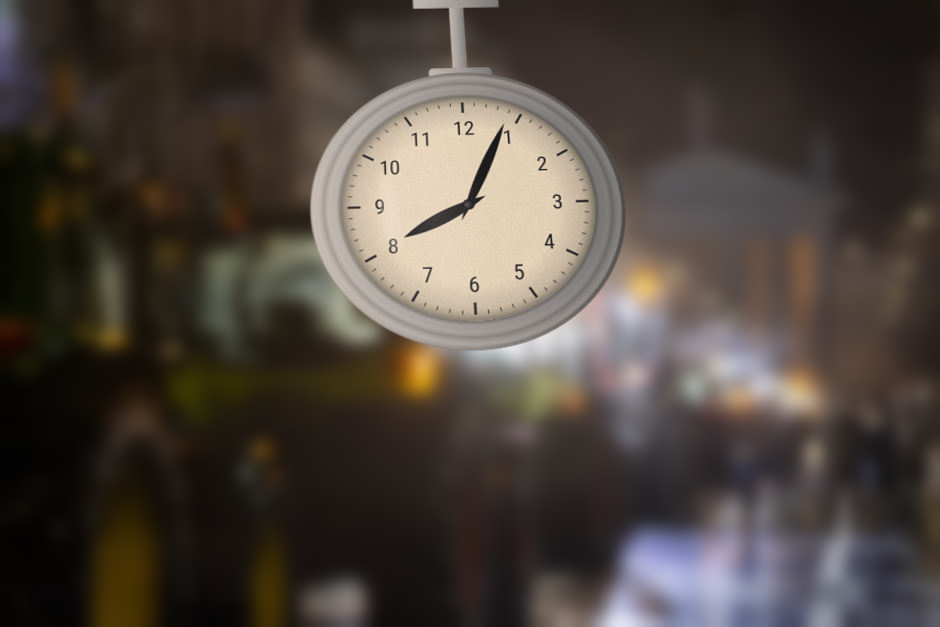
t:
8,04
